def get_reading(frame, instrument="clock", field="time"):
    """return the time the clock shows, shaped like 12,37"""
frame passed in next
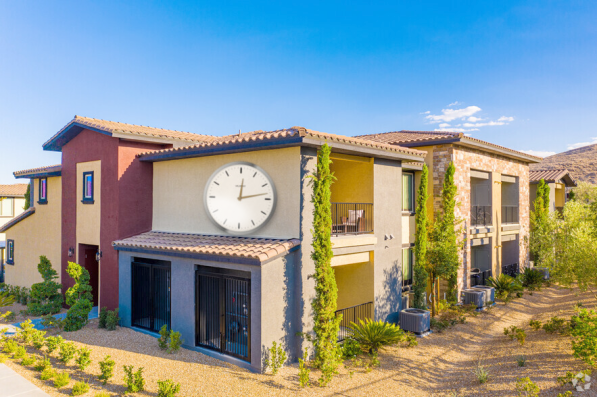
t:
12,13
